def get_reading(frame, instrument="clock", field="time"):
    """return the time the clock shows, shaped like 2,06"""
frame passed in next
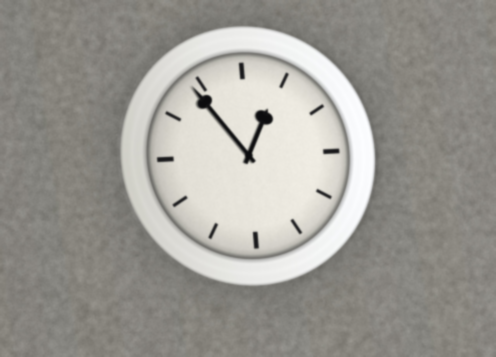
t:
12,54
